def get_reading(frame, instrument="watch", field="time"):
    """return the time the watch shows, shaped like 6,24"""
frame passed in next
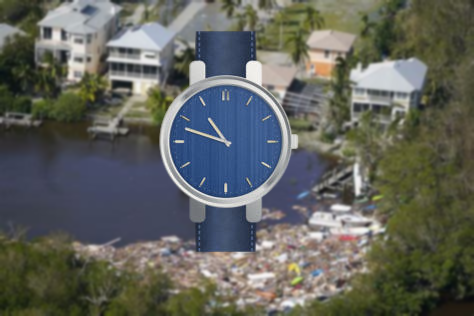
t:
10,48
